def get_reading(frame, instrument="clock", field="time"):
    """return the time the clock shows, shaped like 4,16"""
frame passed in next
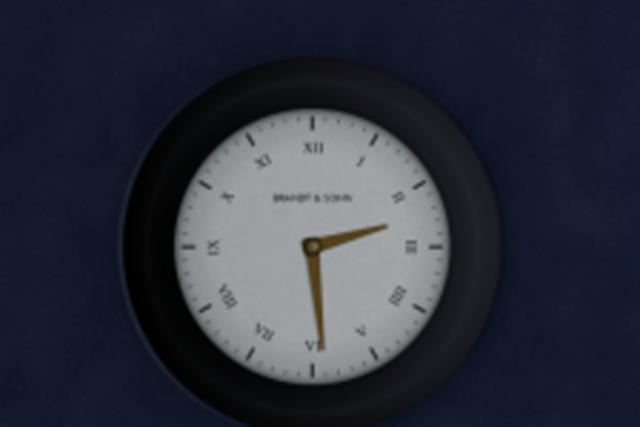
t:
2,29
